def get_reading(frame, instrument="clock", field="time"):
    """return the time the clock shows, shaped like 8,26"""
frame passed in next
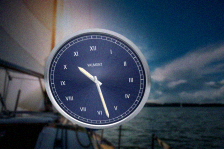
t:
10,28
